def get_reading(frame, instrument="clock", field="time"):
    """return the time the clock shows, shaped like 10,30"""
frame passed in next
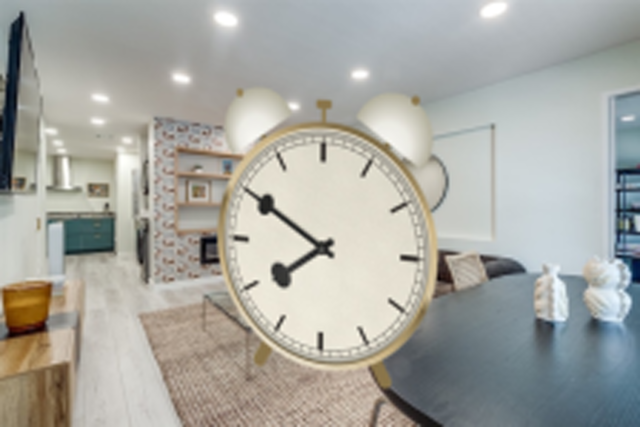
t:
7,50
